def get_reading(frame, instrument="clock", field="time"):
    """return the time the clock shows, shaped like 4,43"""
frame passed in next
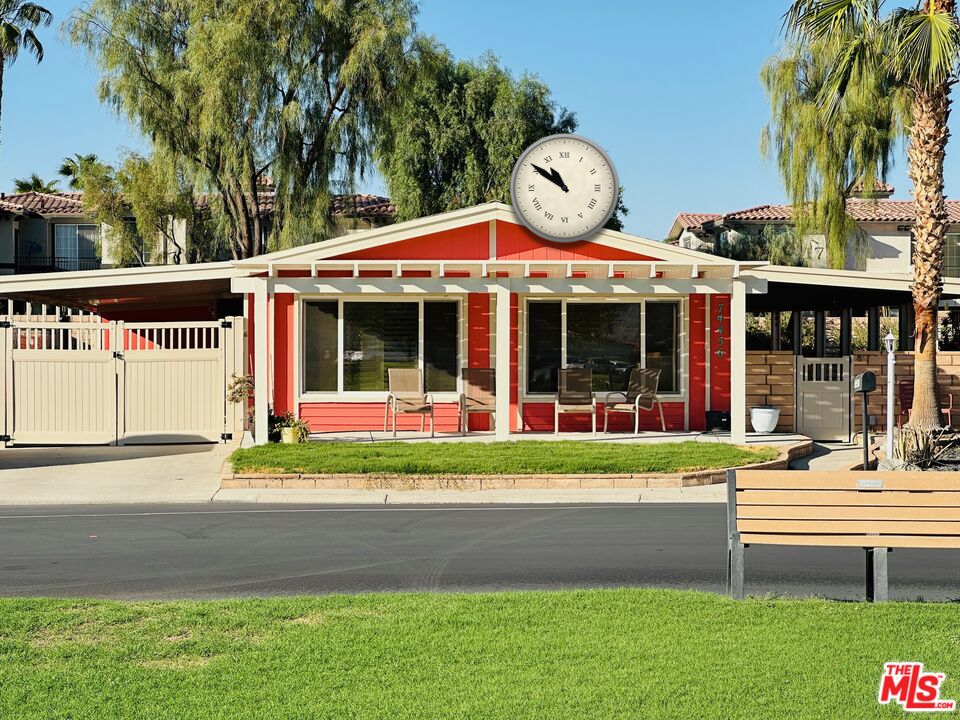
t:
10,51
